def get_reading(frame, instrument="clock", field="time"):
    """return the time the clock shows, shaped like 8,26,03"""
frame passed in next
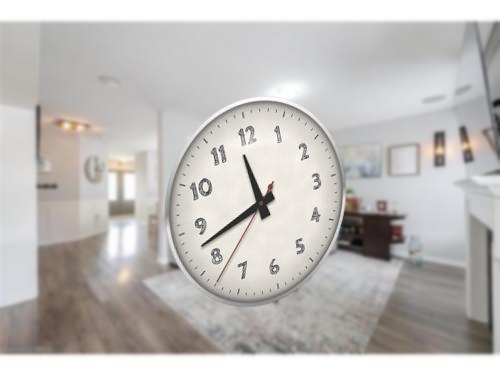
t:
11,42,38
